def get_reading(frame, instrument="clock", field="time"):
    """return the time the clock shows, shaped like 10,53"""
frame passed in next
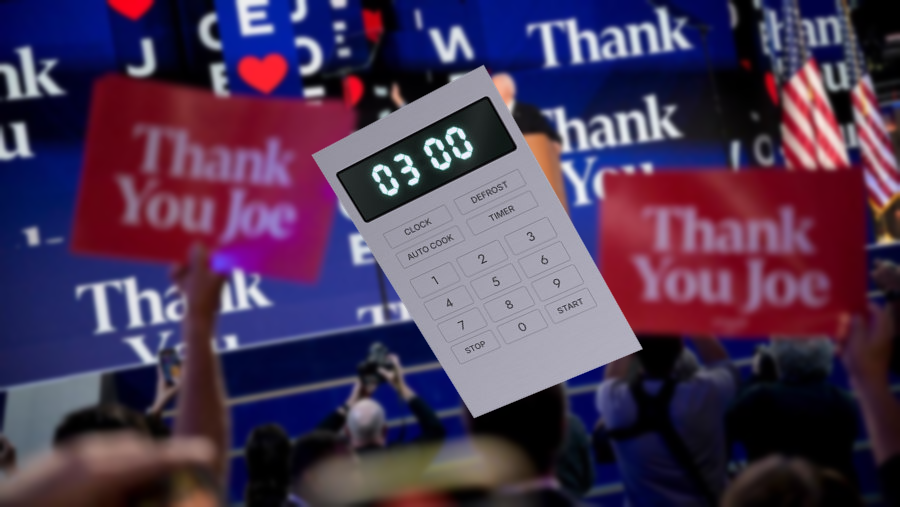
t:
3,00
